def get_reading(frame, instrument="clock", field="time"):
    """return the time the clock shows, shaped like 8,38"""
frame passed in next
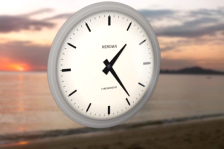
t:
1,24
